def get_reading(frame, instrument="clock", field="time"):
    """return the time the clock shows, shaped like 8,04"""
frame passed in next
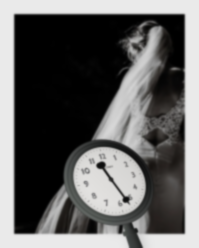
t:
11,27
